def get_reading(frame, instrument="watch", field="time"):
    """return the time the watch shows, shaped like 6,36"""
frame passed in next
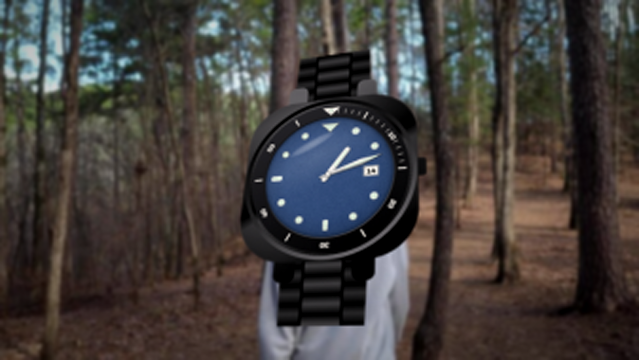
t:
1,12
